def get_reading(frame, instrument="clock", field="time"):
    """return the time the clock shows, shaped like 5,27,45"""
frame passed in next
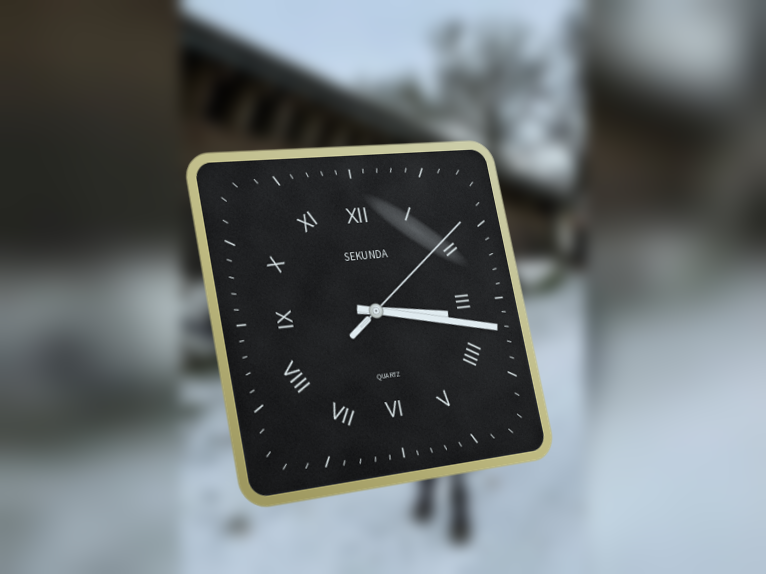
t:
3,17,09
